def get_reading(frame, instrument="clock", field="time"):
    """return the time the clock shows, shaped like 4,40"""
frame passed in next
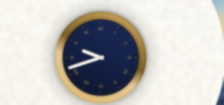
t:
9,42
